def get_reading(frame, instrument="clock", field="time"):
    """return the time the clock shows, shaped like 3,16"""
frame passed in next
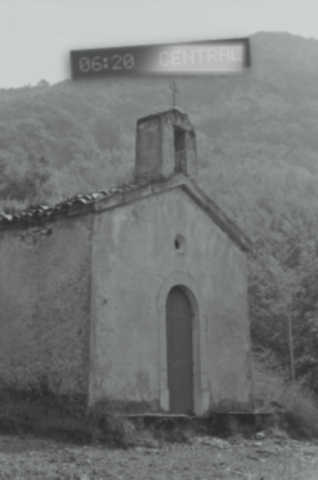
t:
6,20
